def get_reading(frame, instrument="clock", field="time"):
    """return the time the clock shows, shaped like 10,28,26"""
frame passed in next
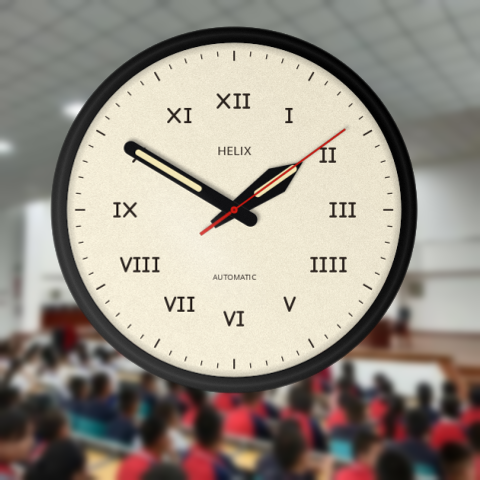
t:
1,50,09
